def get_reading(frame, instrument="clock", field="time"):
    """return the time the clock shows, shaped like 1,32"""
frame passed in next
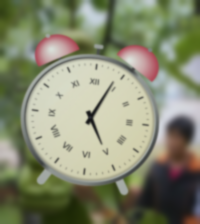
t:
5,04
